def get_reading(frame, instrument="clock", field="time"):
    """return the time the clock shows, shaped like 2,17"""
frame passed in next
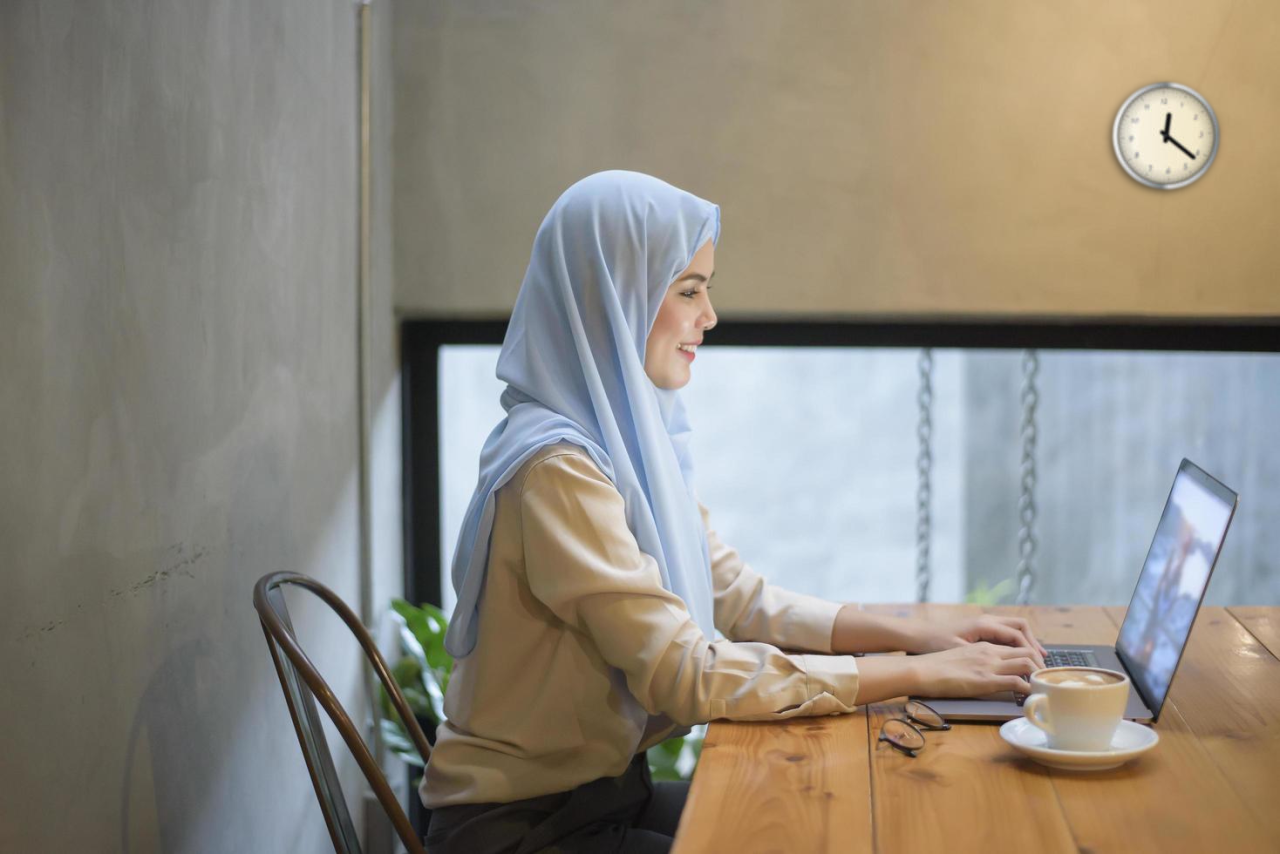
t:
12,22
